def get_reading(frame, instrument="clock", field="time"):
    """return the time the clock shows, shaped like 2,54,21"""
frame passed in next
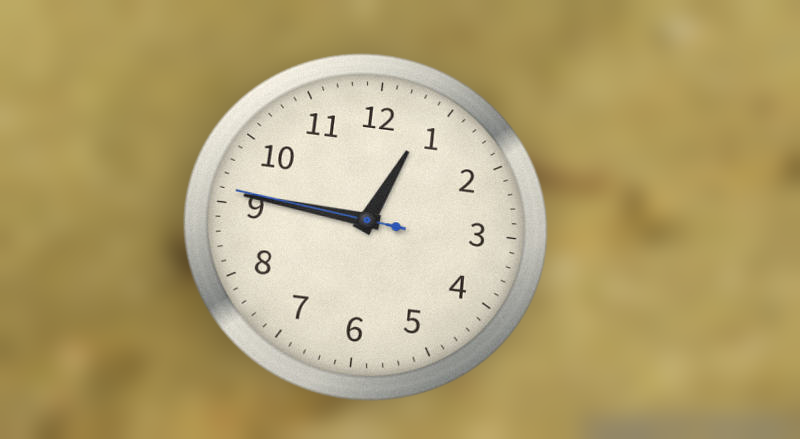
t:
12,45,46
